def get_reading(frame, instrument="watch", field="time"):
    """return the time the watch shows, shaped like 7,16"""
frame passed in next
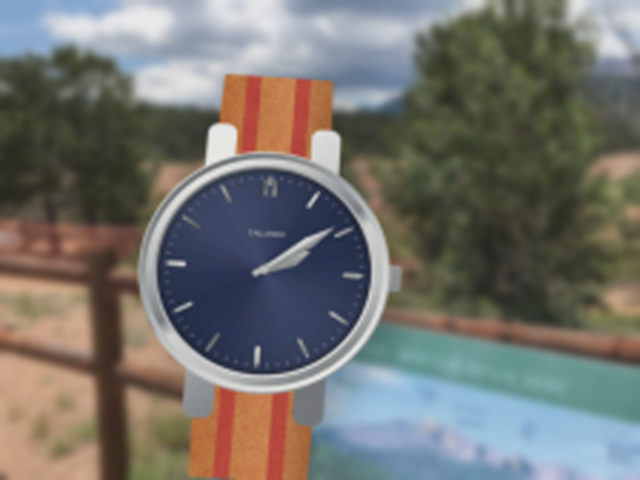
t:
2,09
